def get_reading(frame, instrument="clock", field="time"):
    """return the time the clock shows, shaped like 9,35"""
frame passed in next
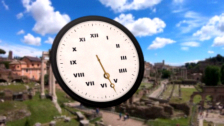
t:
5,27
